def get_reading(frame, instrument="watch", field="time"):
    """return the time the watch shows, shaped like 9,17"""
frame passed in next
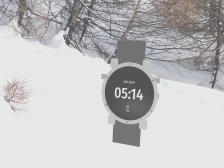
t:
5,14
